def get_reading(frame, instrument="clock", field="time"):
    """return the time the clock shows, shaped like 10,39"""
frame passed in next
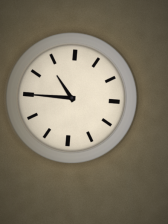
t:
10,45
